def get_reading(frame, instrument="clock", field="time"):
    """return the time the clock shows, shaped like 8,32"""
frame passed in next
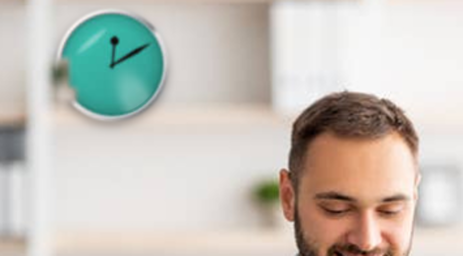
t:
12,10
